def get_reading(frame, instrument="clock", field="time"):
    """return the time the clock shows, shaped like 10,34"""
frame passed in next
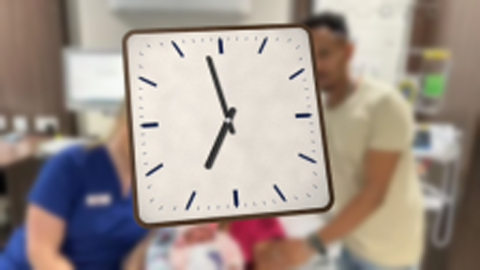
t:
6,58
